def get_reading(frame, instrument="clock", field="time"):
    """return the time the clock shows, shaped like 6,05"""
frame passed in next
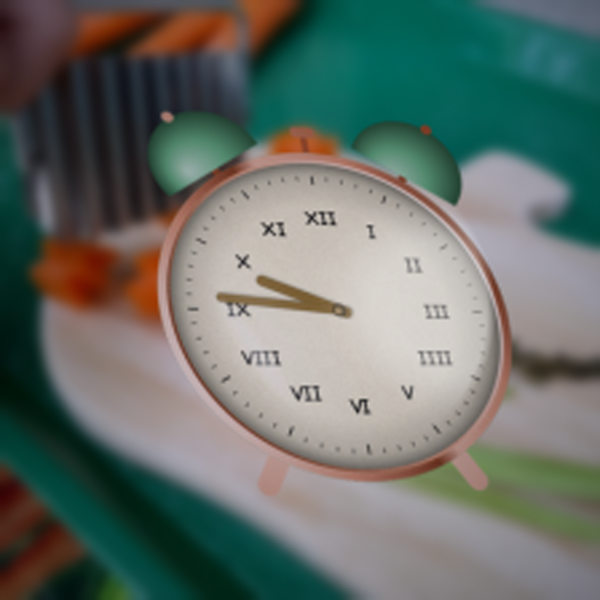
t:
9,46
